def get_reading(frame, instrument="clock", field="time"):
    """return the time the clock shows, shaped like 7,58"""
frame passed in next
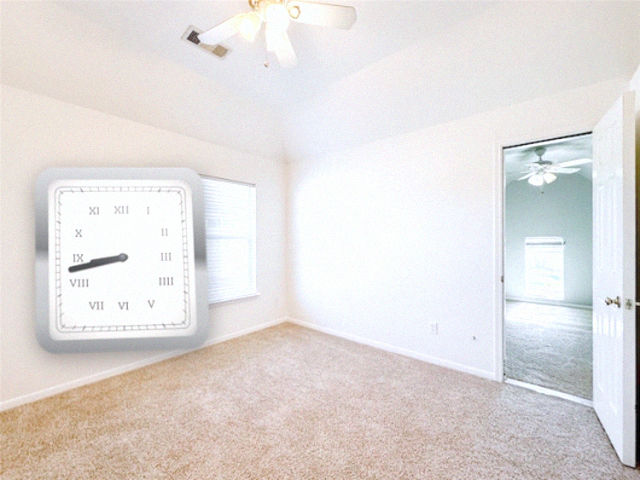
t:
8,43
